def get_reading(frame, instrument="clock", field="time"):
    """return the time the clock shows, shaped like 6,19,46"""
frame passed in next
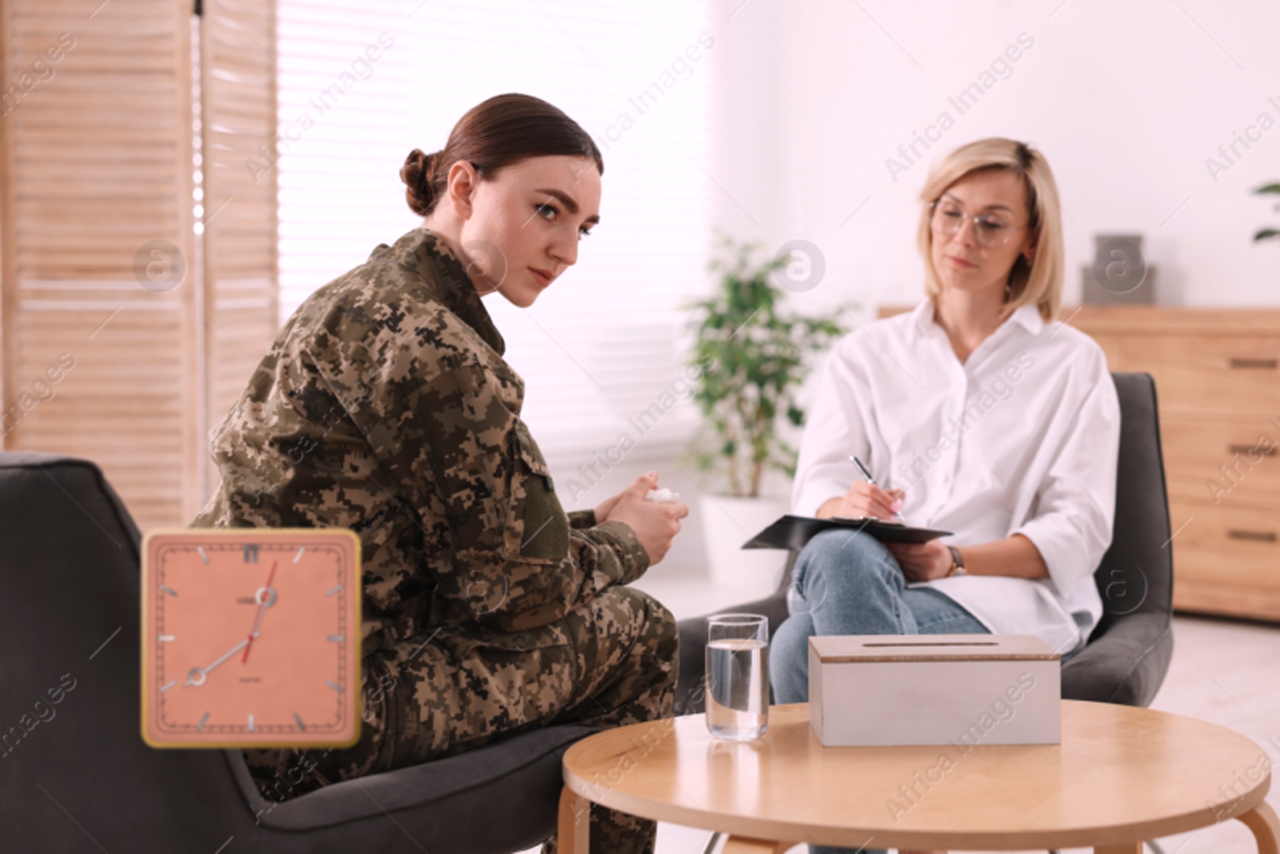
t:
12,39,03
